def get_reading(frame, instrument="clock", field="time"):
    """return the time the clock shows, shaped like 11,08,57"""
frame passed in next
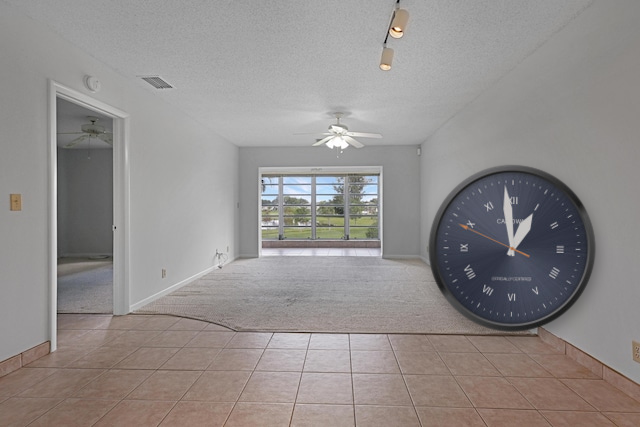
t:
12,58,49
